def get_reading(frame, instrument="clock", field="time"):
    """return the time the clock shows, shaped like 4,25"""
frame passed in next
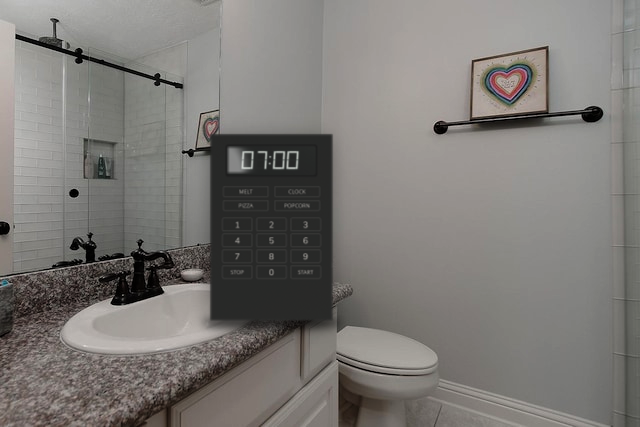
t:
7,00
